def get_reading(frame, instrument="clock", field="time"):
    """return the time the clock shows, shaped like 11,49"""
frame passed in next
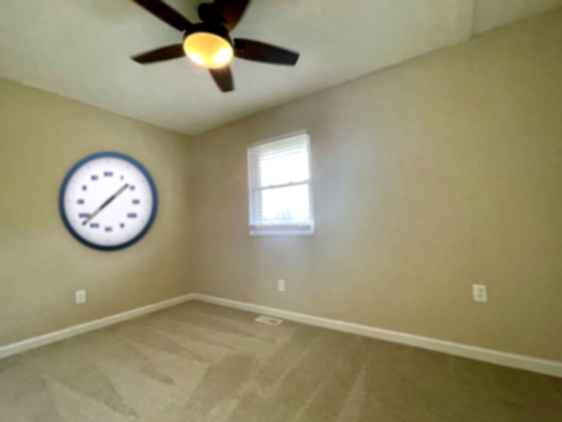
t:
1,38
